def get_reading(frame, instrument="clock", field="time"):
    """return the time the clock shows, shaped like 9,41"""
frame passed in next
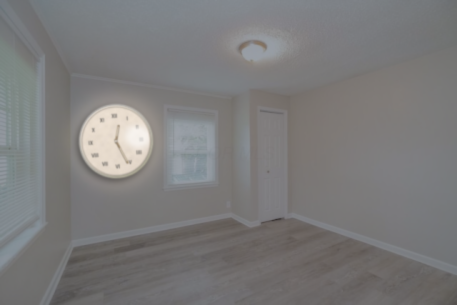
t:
12,26
